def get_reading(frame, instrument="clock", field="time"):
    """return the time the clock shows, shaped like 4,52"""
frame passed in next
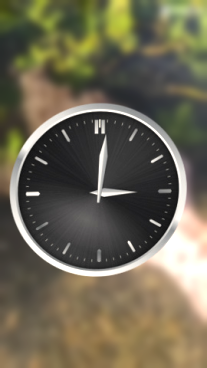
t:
3,01
